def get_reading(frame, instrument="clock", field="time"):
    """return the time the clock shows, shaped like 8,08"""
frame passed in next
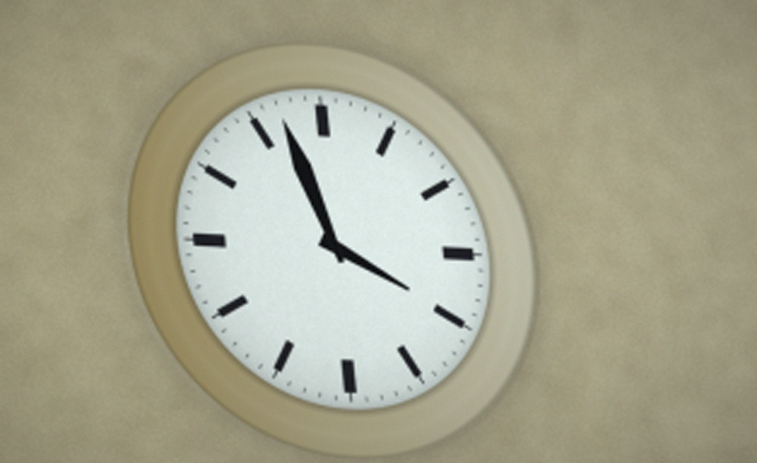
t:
3,57
